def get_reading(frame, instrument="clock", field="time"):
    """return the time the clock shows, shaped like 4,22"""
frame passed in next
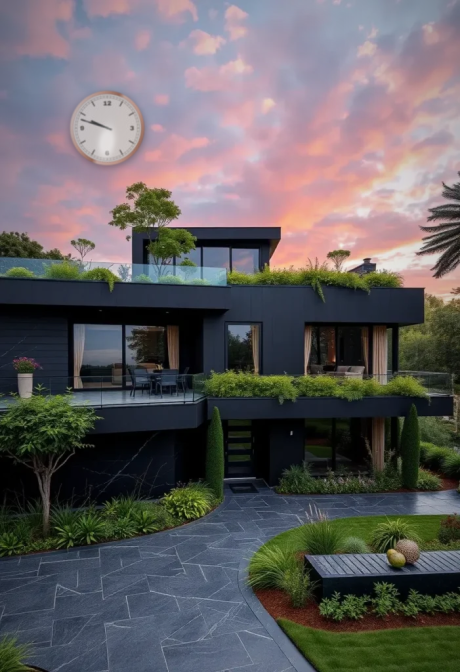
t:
9,48
